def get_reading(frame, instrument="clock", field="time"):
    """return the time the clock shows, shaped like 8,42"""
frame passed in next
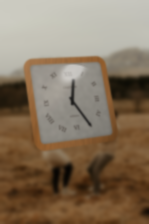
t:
12,25
